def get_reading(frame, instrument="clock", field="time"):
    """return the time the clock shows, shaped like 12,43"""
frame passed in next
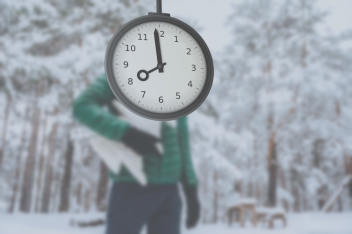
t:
7,59
